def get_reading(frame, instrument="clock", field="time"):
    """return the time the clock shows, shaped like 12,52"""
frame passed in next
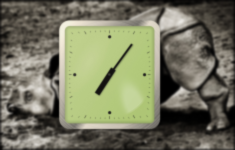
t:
7,06
